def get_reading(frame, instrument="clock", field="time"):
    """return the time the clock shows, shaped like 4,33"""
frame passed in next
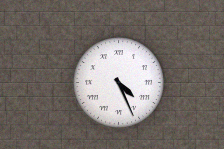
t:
4,26
